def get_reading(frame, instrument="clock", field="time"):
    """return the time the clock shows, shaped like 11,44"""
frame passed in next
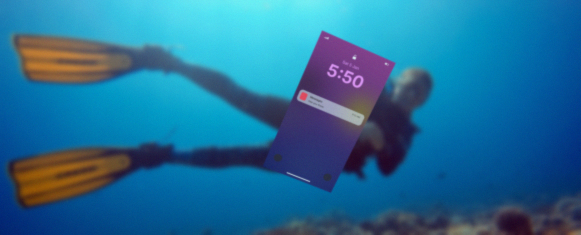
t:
5,50
